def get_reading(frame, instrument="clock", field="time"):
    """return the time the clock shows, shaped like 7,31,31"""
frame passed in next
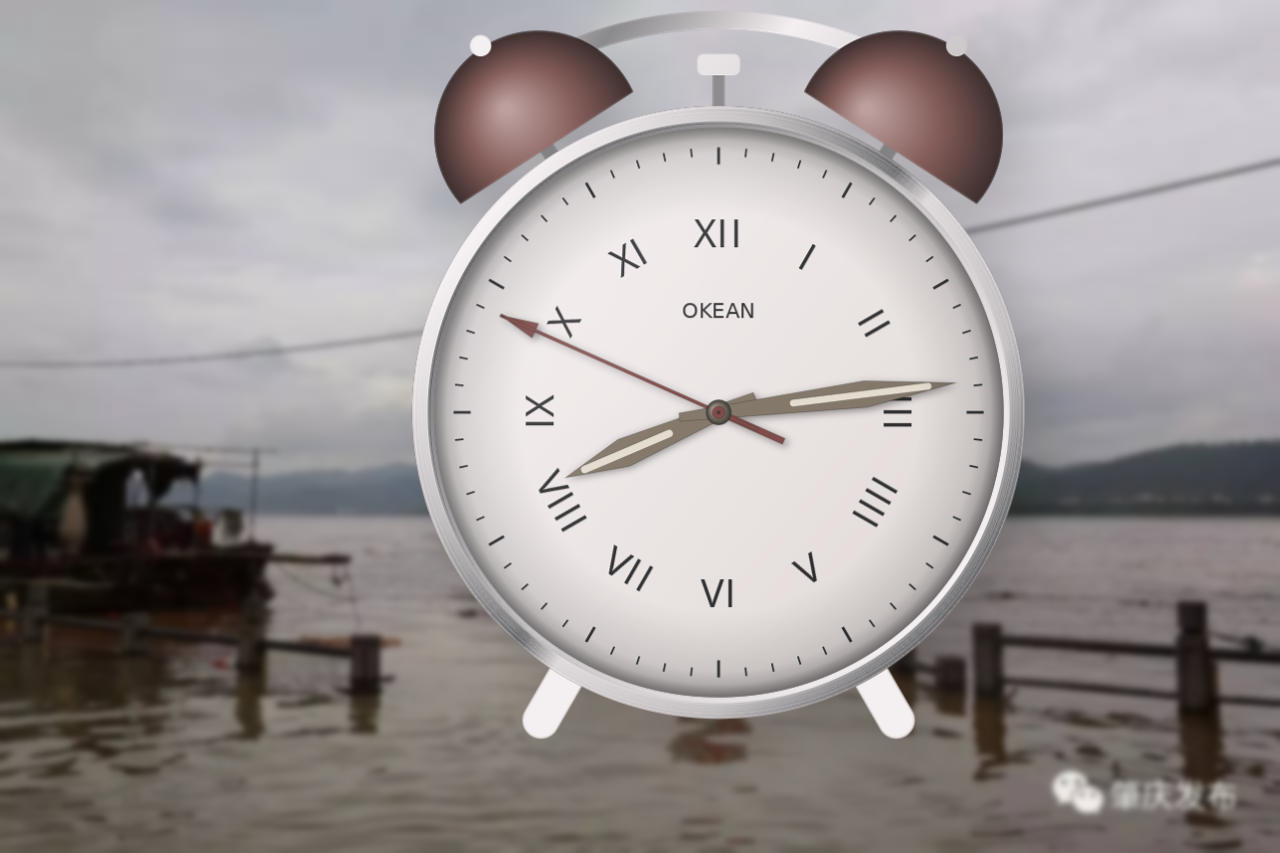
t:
8,13,49
